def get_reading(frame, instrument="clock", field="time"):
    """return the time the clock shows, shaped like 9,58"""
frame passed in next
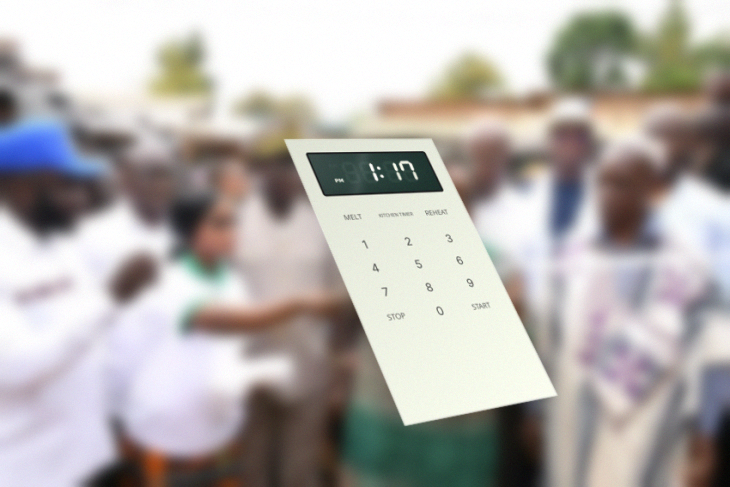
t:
1,17
